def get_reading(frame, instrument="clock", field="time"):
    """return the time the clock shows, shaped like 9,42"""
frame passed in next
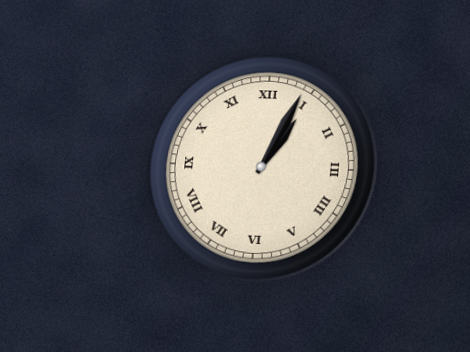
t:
1,04
